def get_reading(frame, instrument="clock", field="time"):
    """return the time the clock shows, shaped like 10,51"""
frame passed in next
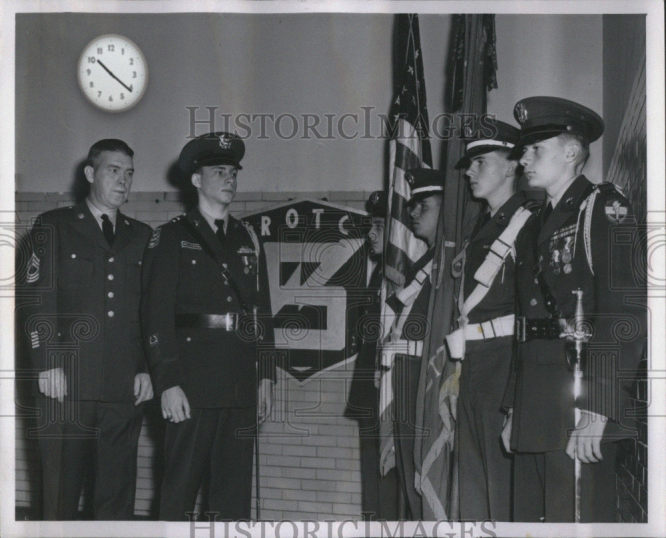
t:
10,21
